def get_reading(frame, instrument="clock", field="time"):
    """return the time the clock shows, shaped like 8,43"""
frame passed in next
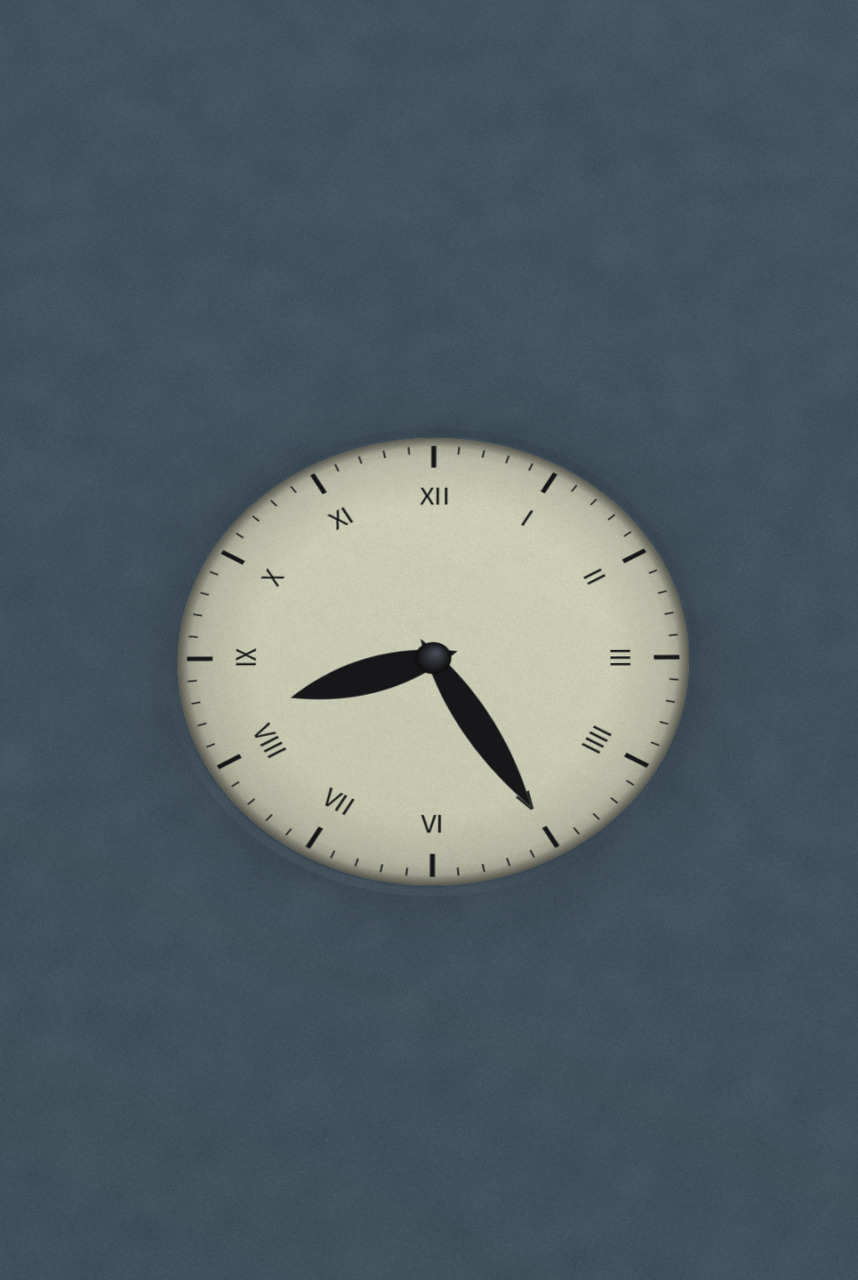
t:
8,25
